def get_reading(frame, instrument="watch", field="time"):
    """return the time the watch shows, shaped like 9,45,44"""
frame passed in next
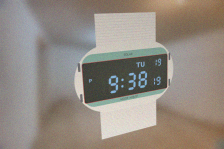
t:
9,38,19
